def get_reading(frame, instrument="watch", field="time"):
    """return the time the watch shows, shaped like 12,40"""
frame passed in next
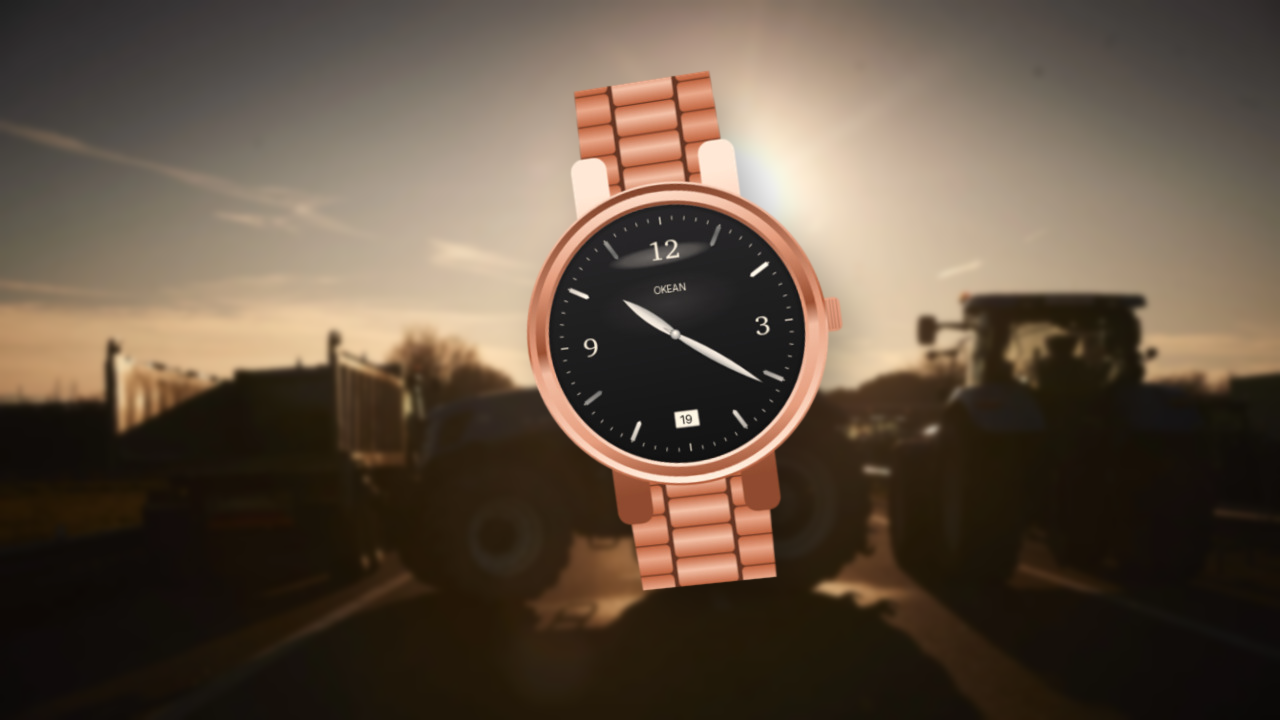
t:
10,21
